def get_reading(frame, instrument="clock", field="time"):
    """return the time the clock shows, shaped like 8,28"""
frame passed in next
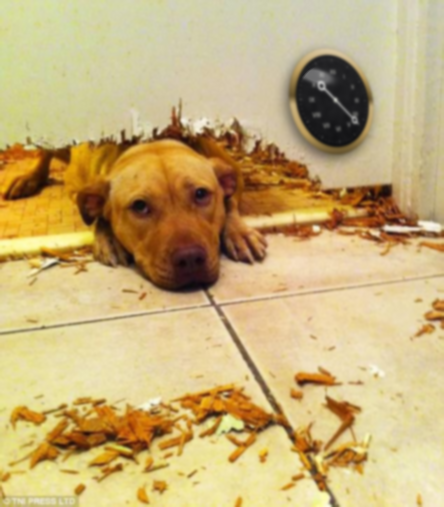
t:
10,22
